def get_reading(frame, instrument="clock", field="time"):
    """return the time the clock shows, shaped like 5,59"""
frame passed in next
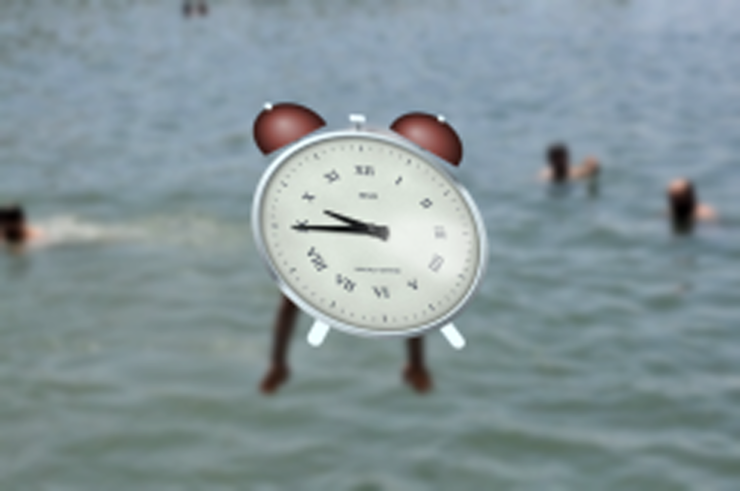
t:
9,45
